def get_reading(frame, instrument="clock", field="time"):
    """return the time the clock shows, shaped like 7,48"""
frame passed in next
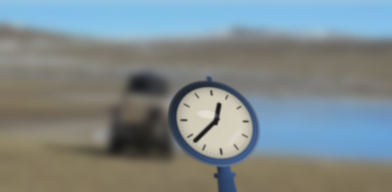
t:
12,38
